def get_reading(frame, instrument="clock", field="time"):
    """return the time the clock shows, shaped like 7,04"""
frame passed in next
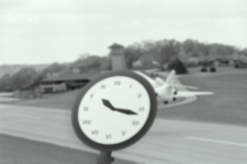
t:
10,17
